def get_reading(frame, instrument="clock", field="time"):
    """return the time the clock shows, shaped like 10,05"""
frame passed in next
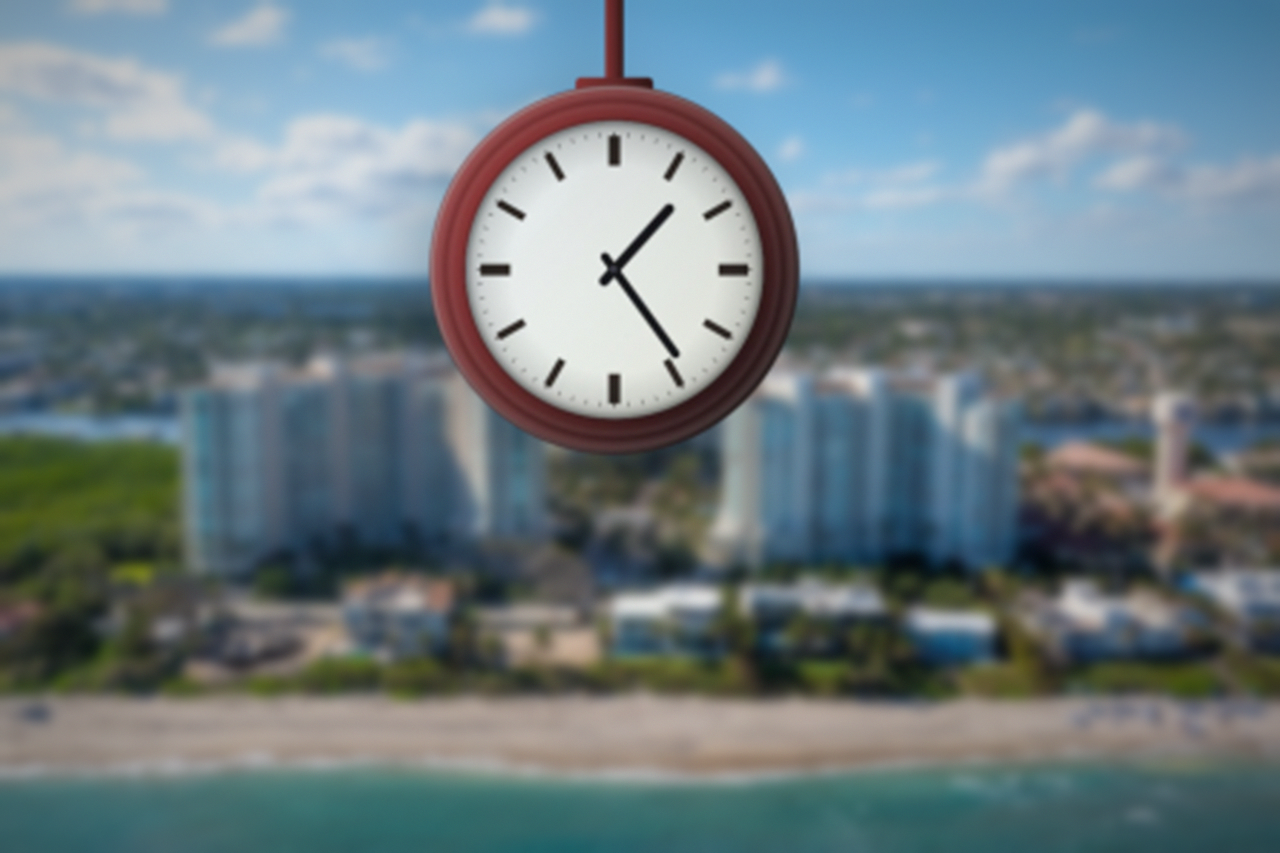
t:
1,24
